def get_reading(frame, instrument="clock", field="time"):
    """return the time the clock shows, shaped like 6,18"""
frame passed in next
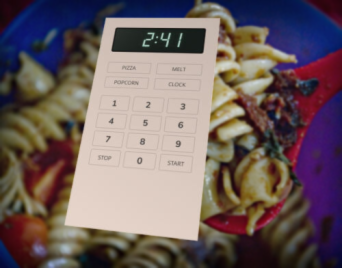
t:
2,41
